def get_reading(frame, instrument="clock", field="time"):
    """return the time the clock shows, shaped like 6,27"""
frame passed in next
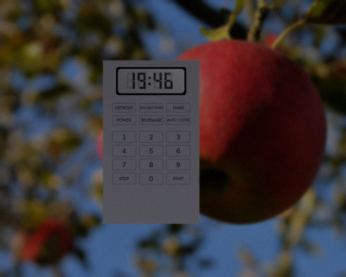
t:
19,46
